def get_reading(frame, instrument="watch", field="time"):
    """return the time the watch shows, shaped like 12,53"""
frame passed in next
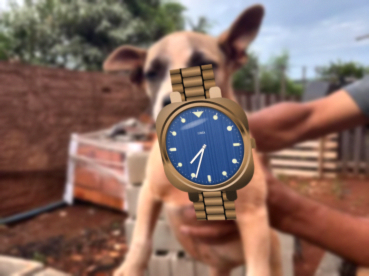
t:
7,34
